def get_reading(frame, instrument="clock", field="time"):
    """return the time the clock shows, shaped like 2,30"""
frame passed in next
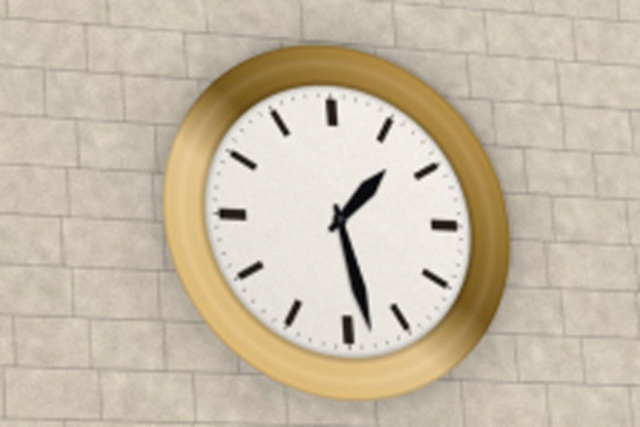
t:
1,28
